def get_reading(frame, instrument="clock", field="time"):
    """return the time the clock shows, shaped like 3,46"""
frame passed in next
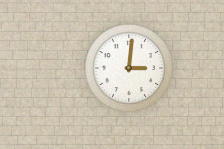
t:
3,01
